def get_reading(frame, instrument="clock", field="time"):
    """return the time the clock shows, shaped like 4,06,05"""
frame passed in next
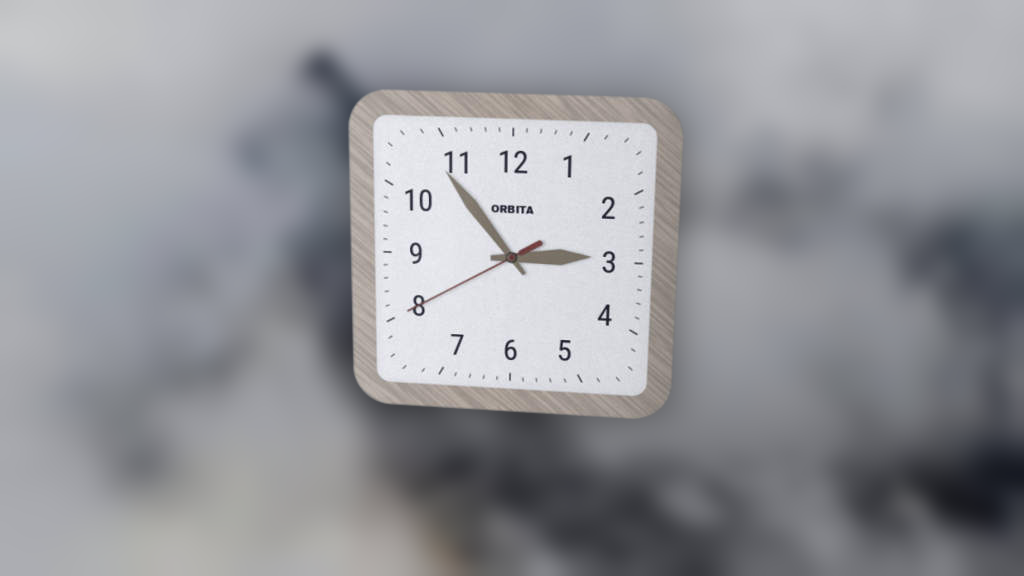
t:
2,53,40
